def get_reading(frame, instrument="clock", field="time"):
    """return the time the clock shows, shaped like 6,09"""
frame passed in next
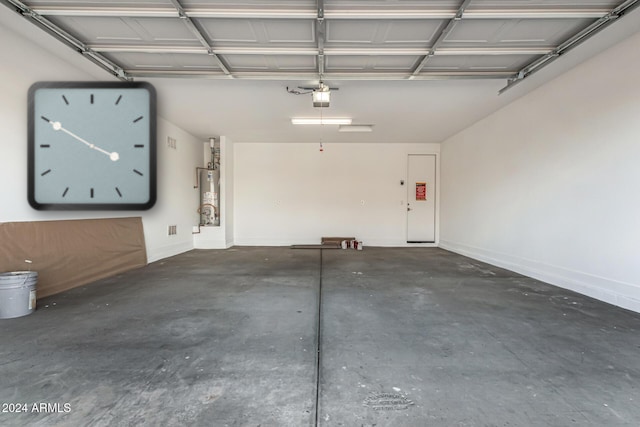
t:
3,50
